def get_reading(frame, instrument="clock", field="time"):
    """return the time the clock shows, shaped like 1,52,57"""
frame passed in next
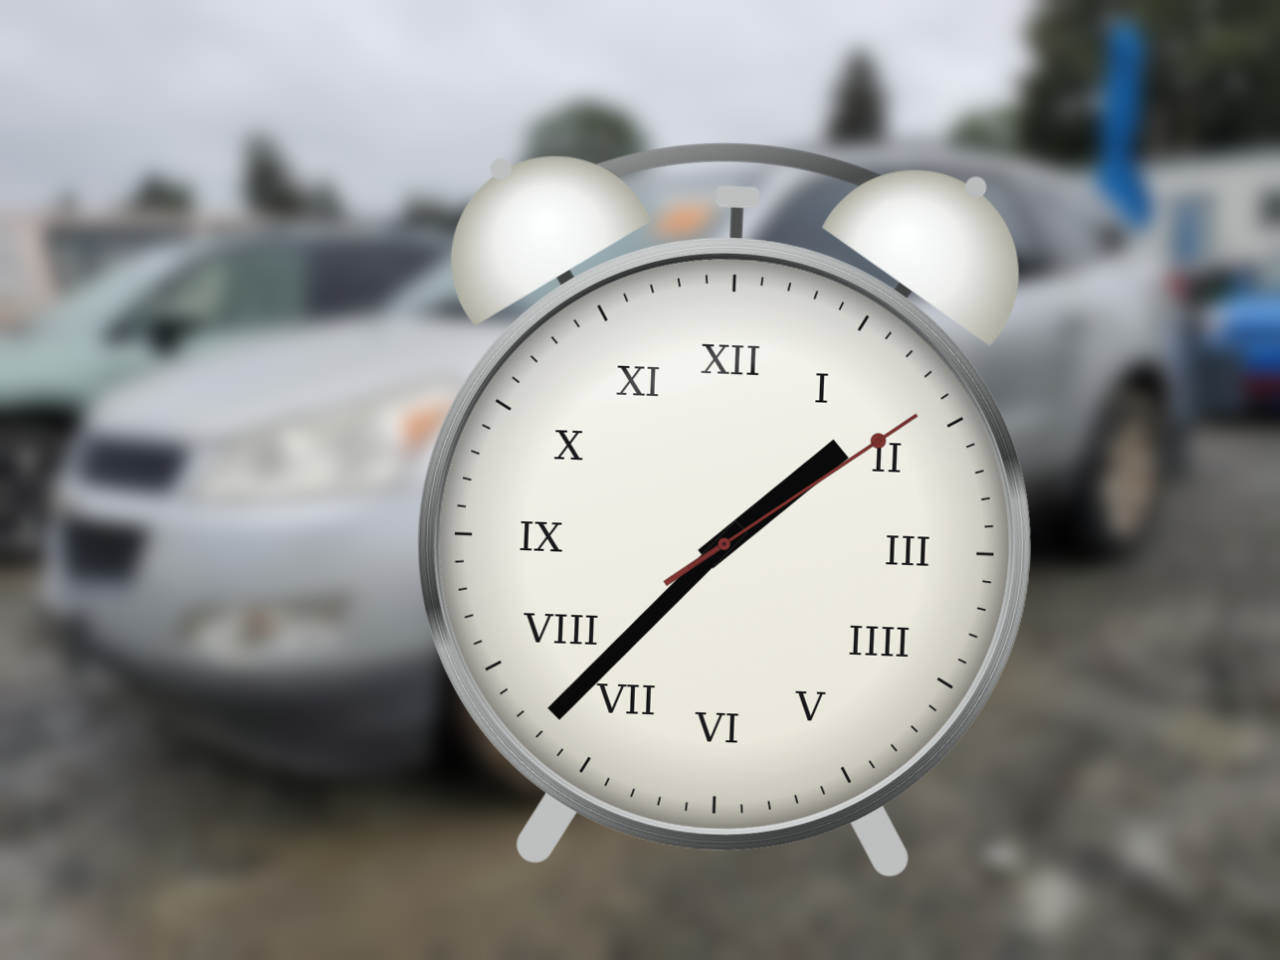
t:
1,37,09
